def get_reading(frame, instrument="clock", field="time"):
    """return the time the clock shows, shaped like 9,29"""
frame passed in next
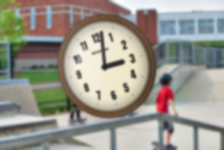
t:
3,02
